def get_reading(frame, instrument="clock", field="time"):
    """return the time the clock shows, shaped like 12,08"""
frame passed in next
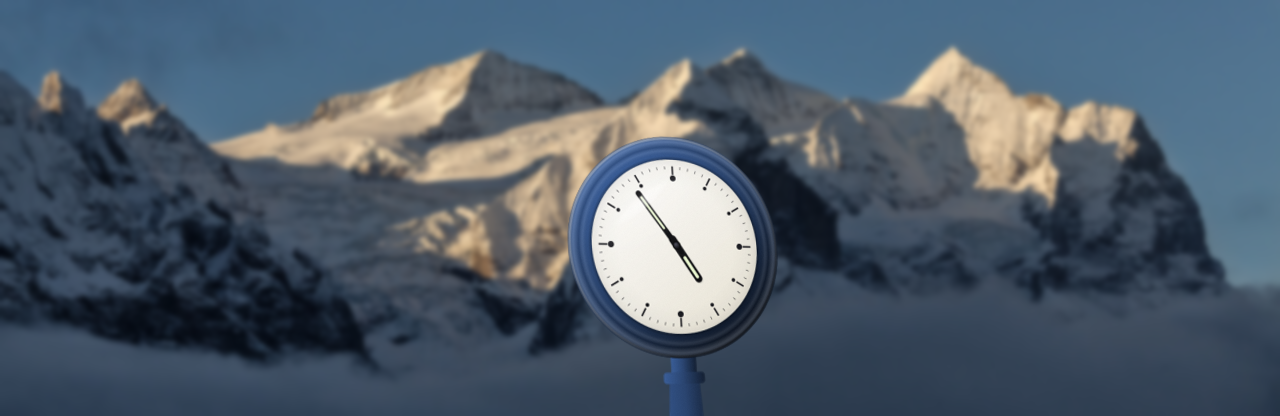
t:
4,54
